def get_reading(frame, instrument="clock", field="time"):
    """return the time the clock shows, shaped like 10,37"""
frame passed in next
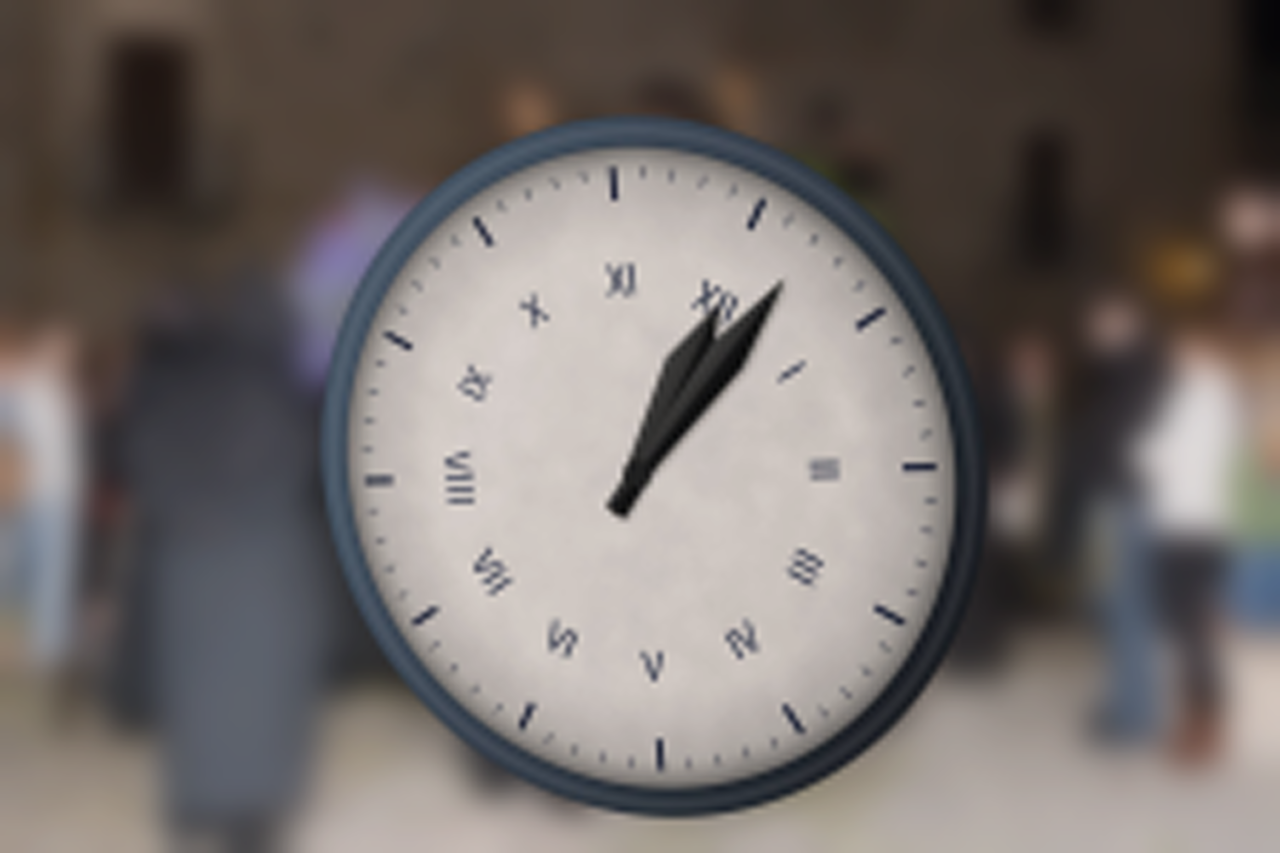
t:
12,02
